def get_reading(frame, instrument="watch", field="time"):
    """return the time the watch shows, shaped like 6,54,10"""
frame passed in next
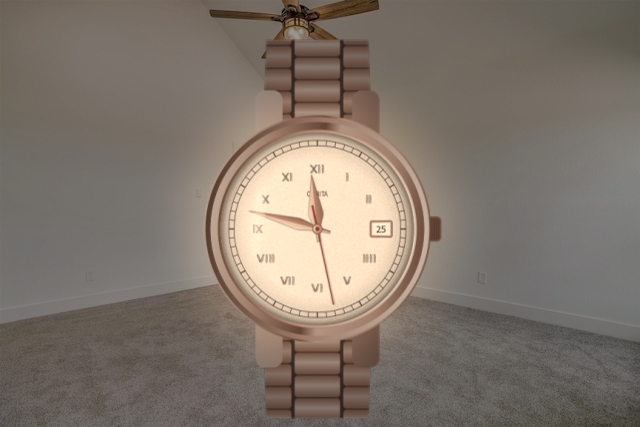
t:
11,47,28
